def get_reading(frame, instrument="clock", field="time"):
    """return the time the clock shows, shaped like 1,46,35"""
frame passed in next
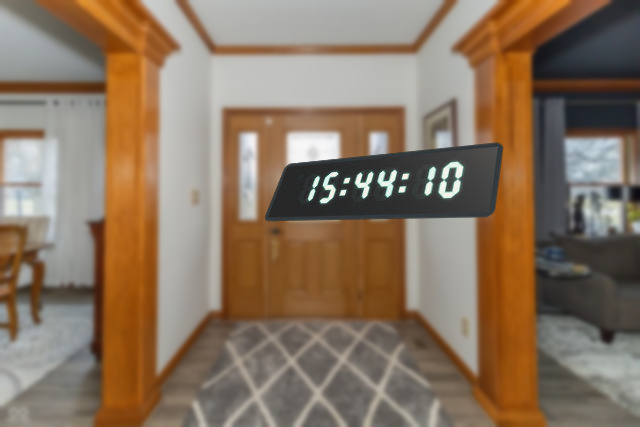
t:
15,44,10
